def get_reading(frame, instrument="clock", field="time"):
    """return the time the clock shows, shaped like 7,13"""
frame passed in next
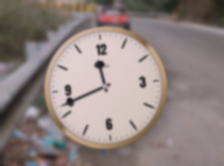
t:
11,42
